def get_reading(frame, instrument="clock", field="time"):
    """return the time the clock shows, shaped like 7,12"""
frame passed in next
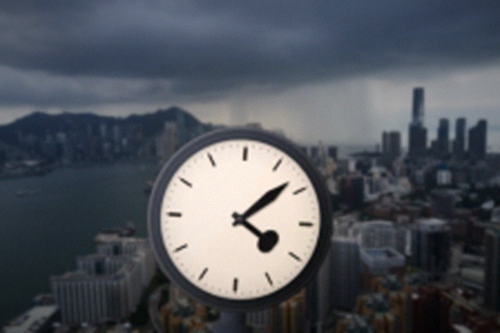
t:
4,08
